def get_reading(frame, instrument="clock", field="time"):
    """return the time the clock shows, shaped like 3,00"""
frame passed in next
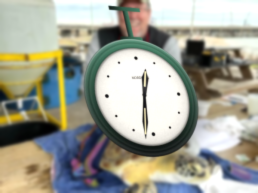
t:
12,32
